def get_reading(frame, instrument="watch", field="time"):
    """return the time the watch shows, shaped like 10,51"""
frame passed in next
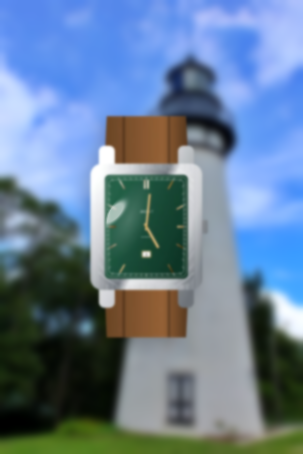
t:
5,01
